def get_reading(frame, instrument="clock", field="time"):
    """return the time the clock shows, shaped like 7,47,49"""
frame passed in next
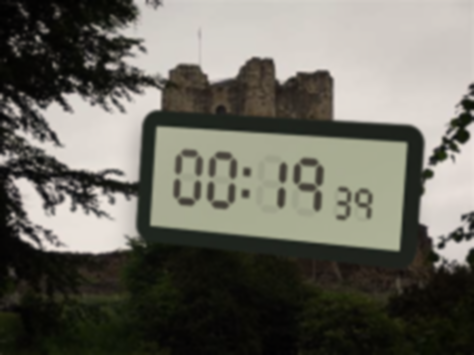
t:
0,19,39
